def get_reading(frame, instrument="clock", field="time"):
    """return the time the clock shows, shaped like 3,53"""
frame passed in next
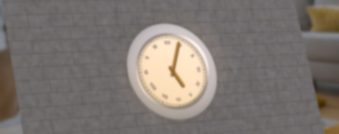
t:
5,04
